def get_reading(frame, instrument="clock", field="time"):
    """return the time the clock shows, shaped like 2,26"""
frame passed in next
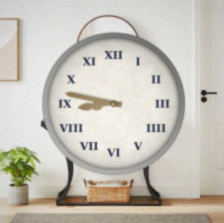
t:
8,47
